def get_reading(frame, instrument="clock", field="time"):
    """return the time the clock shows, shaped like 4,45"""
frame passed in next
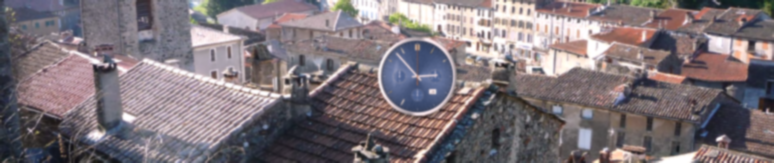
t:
2,53
